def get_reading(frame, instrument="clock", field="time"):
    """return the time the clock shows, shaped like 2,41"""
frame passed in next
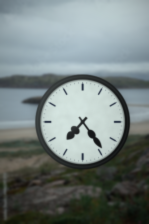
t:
7,24
